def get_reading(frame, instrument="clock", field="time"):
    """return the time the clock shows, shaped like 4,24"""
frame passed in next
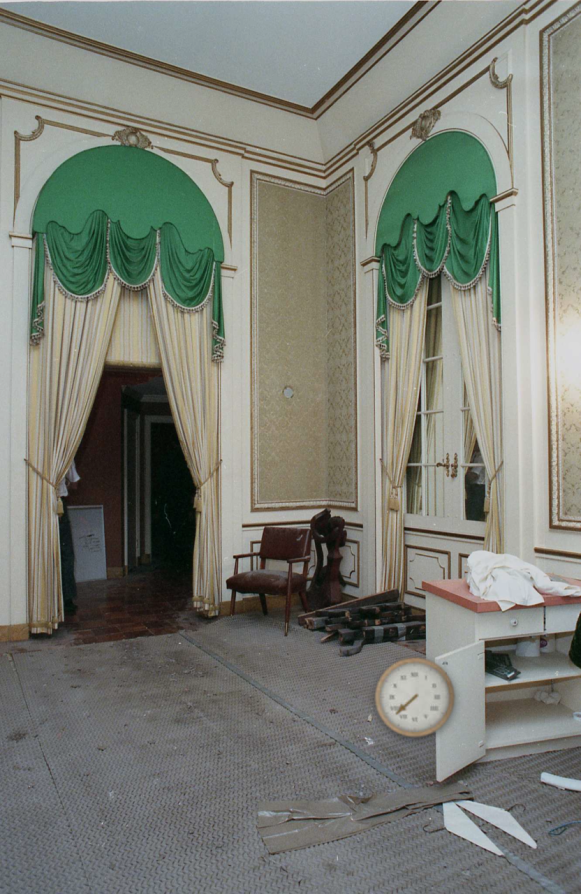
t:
7,38
